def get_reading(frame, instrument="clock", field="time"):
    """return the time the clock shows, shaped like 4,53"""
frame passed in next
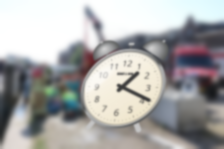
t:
1,19
